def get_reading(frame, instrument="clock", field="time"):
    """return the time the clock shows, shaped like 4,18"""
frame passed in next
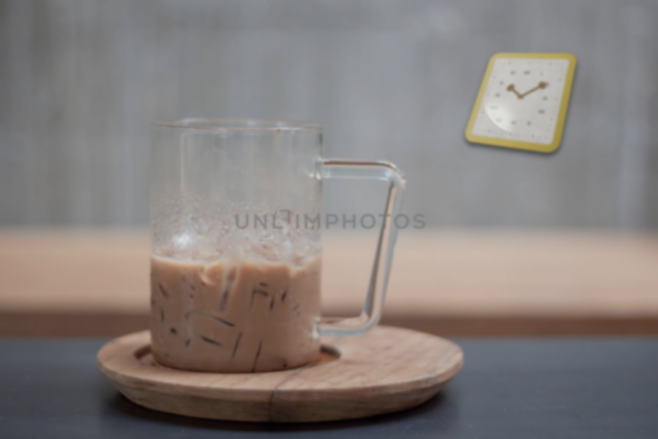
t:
10,09
